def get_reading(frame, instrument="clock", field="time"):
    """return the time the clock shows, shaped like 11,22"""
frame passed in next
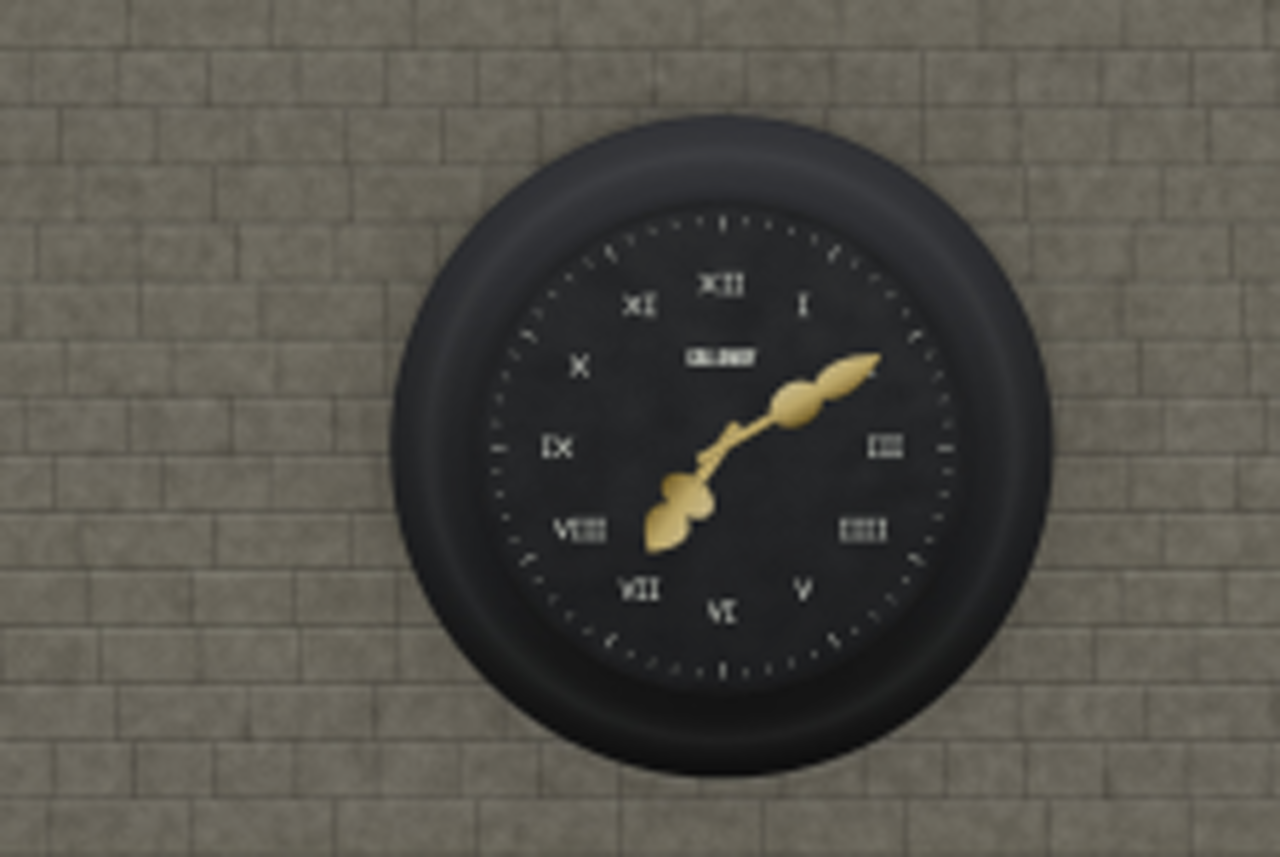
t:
7,10
